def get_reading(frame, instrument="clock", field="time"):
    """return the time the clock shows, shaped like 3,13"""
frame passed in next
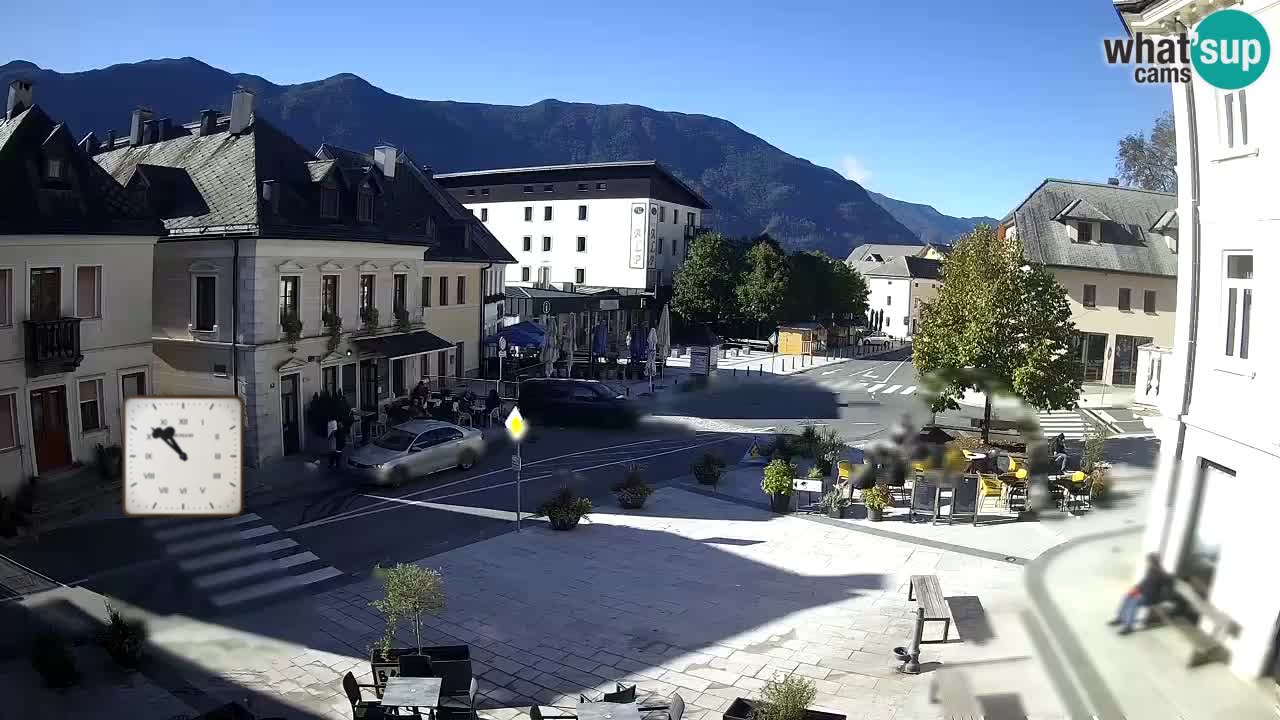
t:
10,52
